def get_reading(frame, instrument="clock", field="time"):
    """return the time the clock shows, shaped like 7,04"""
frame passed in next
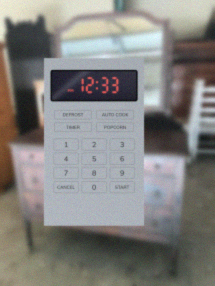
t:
12,33
